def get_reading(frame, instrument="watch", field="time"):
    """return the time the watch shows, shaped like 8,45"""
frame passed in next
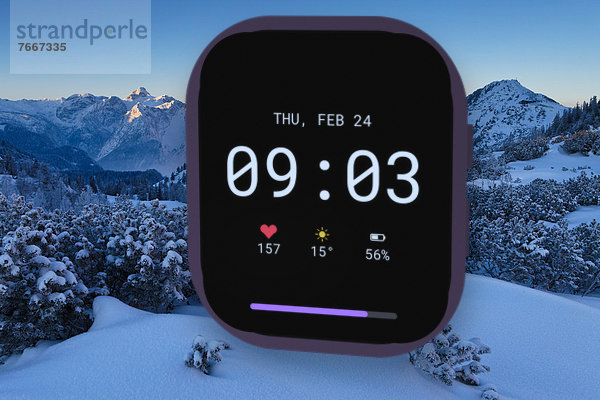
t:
9,03
